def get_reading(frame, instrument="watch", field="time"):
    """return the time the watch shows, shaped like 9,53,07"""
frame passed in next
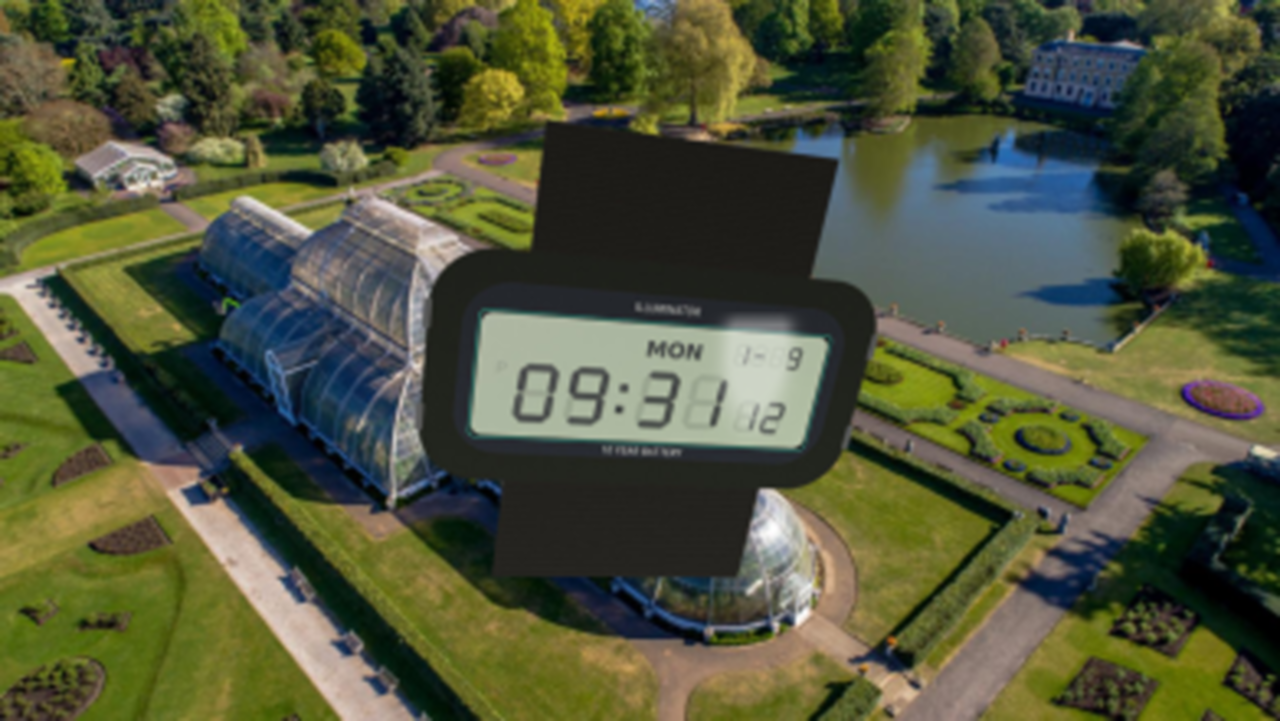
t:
9,31,12
